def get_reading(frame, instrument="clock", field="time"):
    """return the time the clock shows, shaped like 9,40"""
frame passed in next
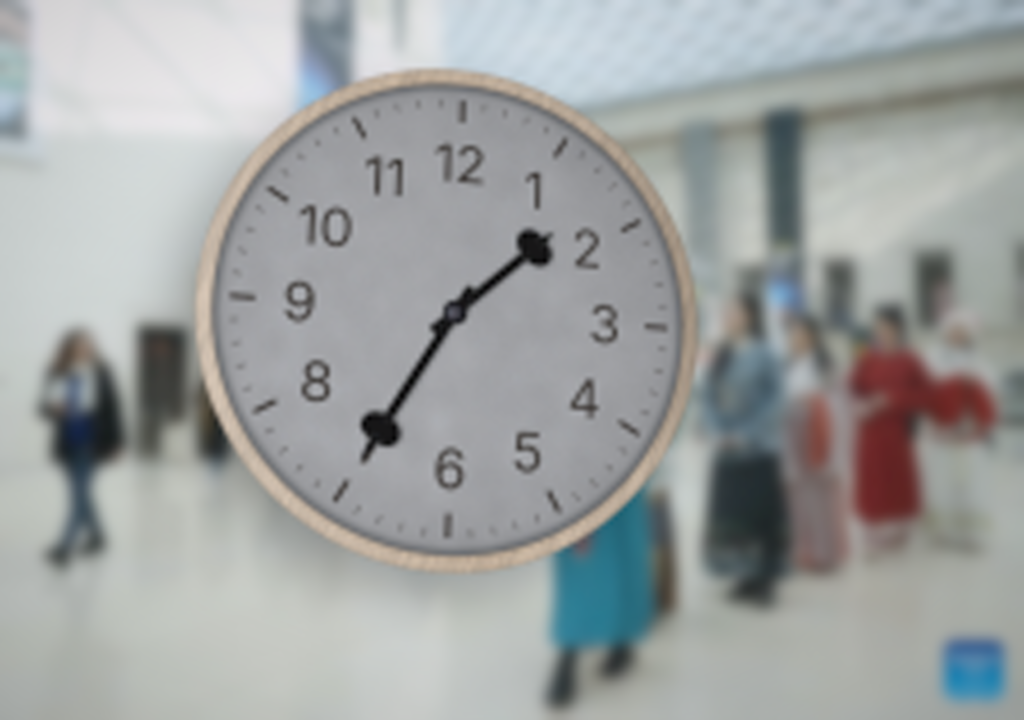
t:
1,35
